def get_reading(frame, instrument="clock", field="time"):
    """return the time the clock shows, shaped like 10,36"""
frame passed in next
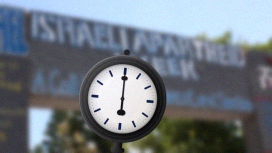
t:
6,00
